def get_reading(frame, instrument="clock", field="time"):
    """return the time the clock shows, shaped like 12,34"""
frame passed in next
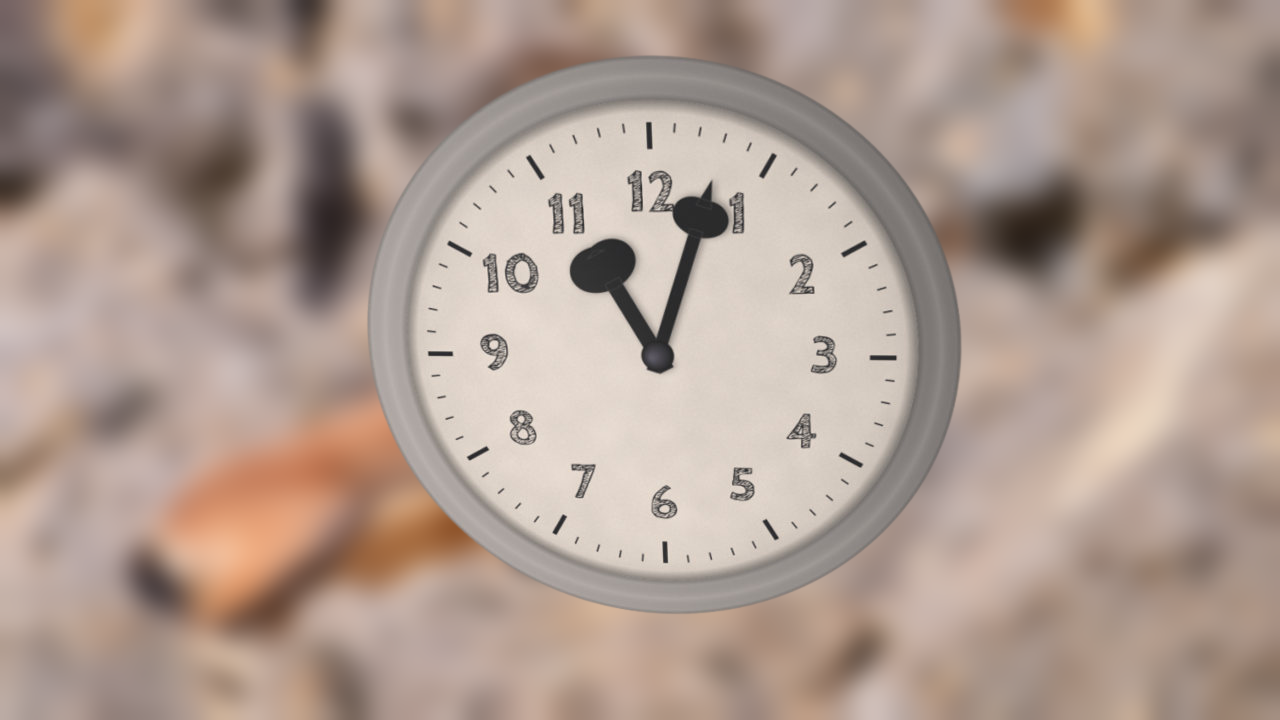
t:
11,03
